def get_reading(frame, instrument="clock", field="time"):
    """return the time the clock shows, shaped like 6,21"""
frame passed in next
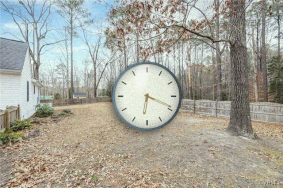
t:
6,19
